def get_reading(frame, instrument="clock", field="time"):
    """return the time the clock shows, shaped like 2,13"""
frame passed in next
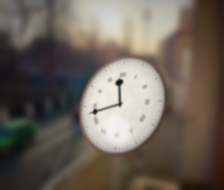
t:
11,43
